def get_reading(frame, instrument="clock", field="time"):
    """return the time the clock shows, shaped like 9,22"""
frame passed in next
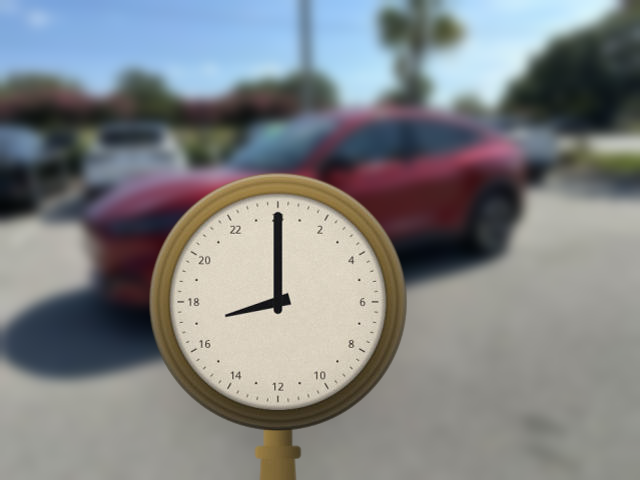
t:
17,00
